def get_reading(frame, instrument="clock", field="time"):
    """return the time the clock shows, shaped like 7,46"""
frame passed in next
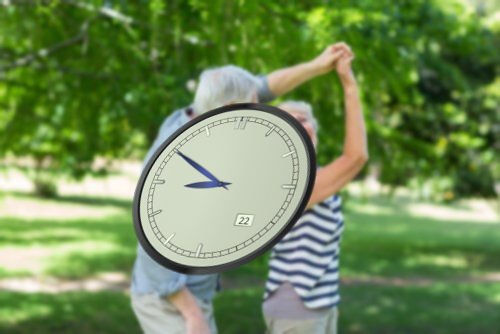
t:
8,50
